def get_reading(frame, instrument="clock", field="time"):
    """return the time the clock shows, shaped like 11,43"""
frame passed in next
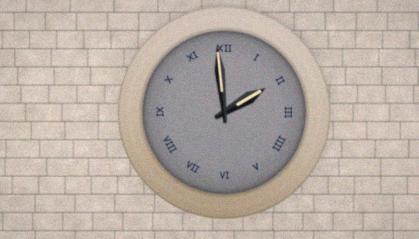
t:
1,59
